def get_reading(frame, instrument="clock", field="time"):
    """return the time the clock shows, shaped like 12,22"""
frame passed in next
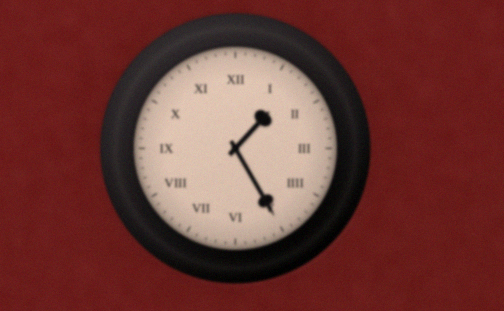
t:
1,25
